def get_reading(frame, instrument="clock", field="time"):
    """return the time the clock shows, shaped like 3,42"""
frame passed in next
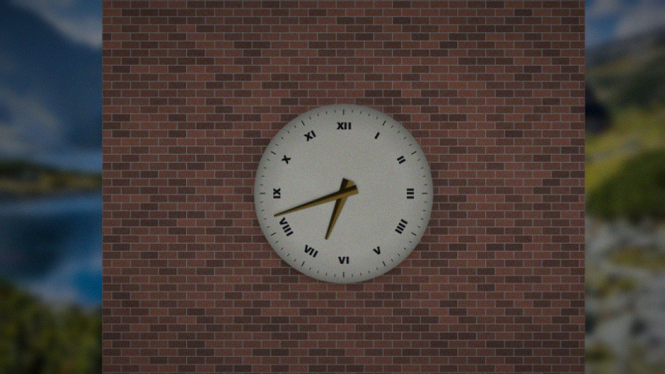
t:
6,42
